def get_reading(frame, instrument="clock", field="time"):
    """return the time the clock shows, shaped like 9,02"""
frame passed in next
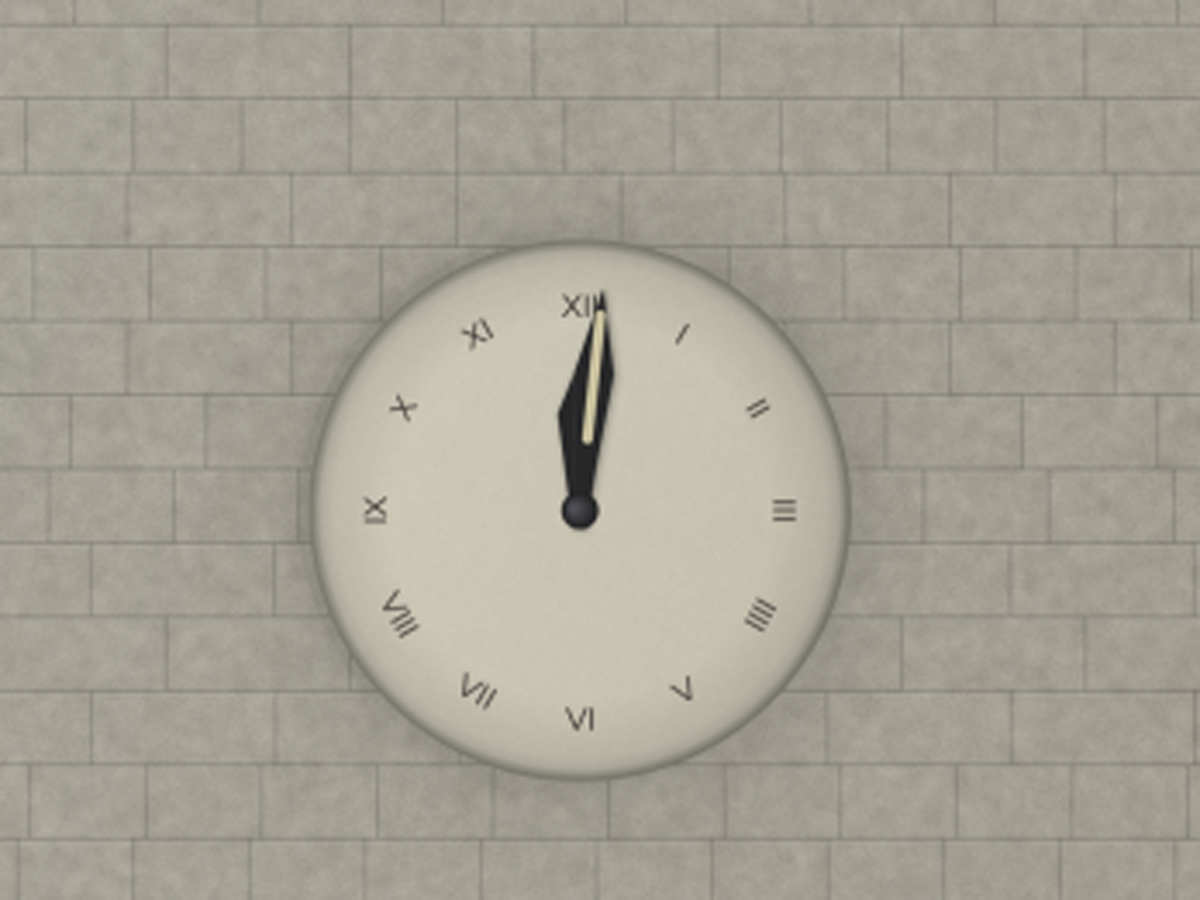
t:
12,01
